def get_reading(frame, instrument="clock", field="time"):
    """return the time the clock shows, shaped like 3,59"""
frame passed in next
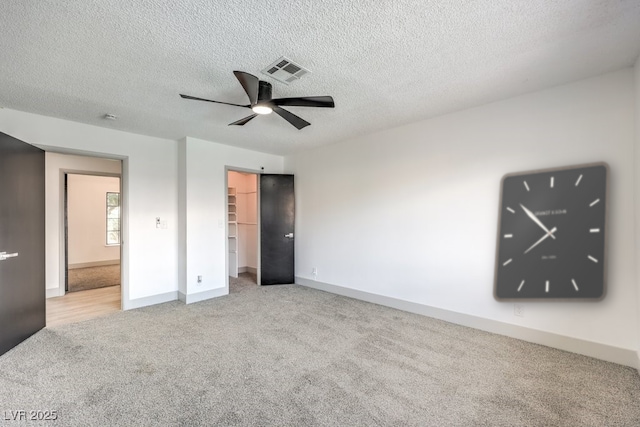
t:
7,52
